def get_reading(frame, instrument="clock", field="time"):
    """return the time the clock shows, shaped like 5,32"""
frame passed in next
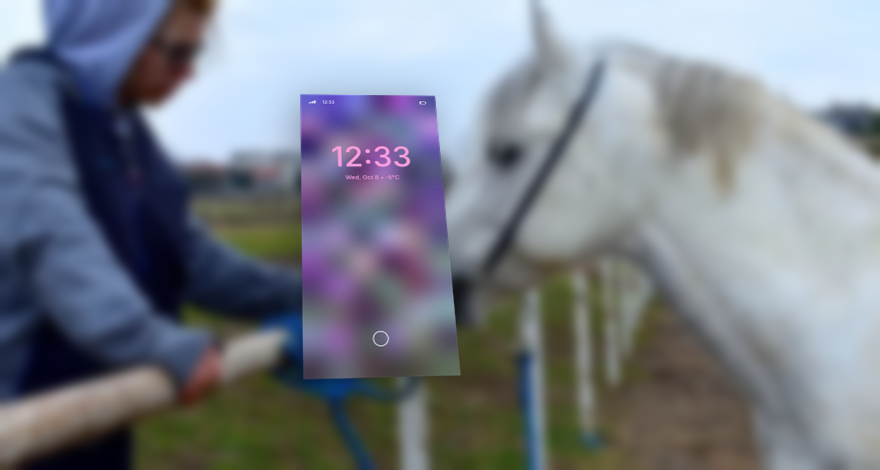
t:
12,33
